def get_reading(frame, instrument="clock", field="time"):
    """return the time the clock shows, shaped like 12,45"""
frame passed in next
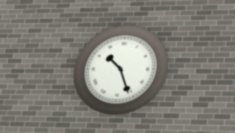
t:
10,26
